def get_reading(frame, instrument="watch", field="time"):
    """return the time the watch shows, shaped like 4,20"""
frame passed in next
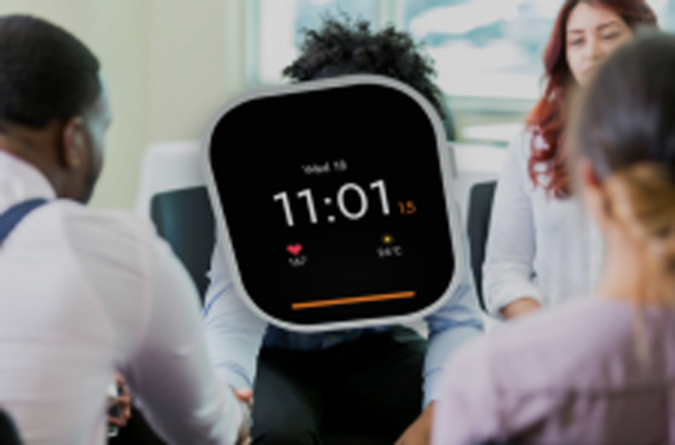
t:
11,01
